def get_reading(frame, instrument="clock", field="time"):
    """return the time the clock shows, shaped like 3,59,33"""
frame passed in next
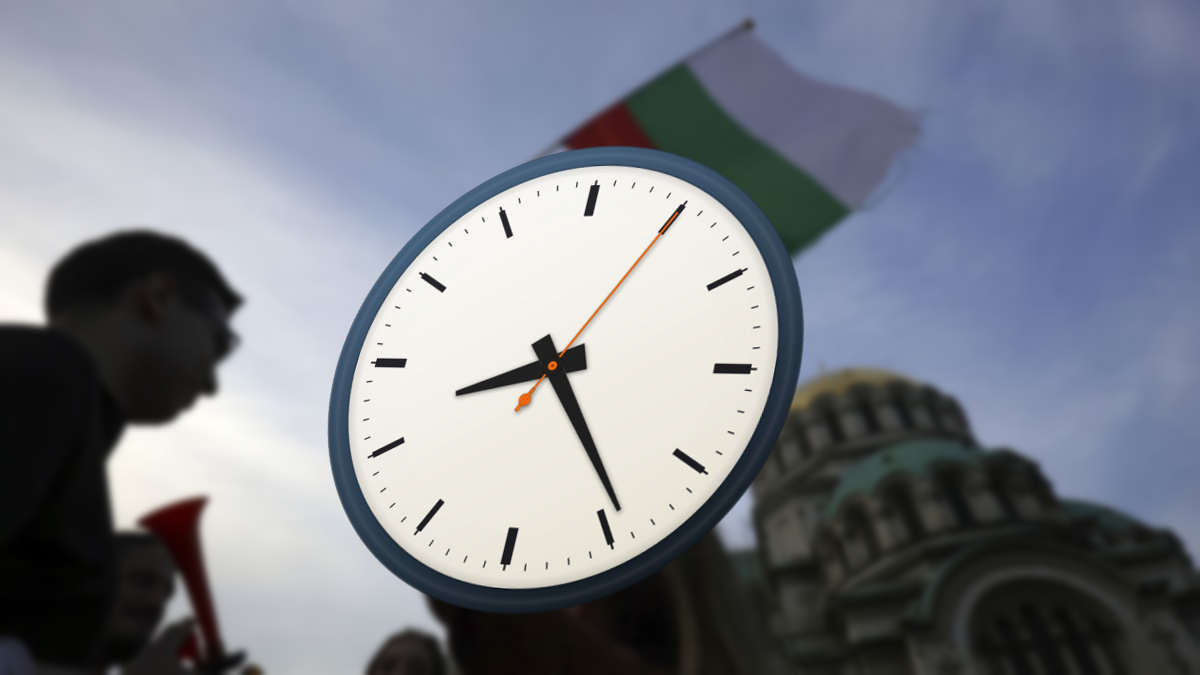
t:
8,24,05
